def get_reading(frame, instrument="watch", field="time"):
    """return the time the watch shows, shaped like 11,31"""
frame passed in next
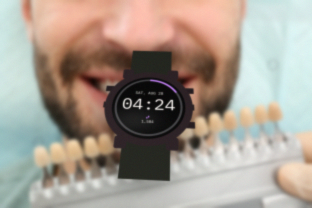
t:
4,24
